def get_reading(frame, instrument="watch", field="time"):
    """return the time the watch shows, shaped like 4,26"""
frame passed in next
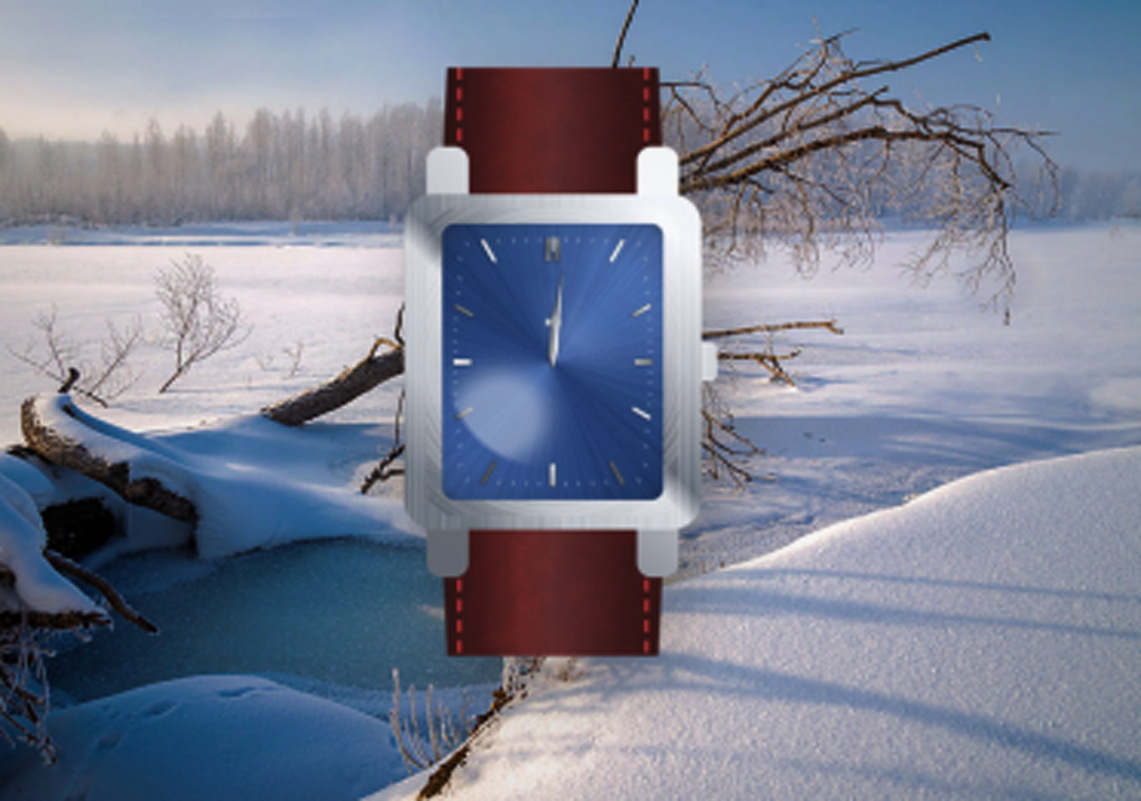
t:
12,01
